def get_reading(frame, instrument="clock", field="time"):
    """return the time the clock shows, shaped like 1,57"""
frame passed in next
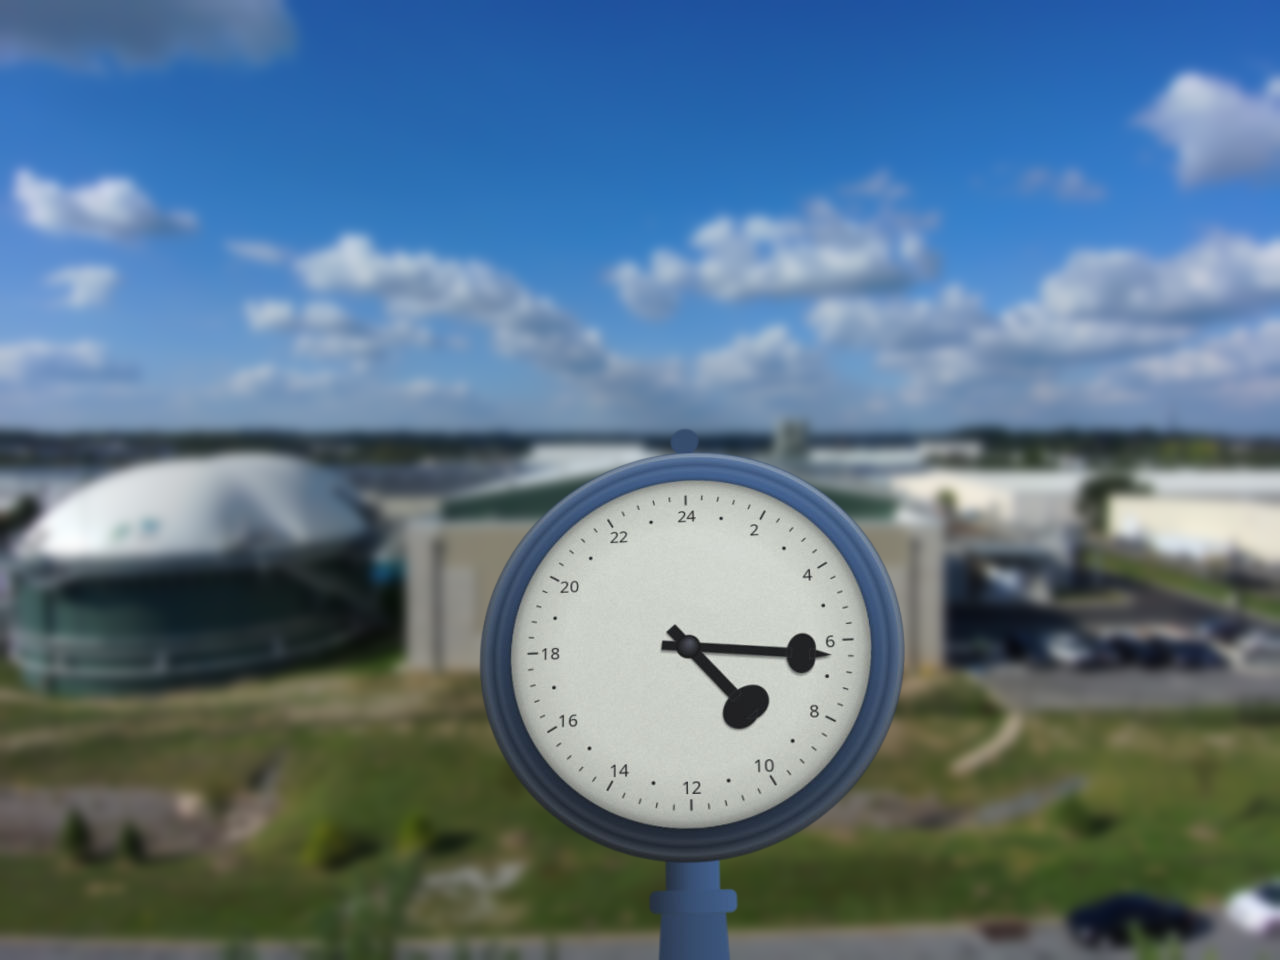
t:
9,16
